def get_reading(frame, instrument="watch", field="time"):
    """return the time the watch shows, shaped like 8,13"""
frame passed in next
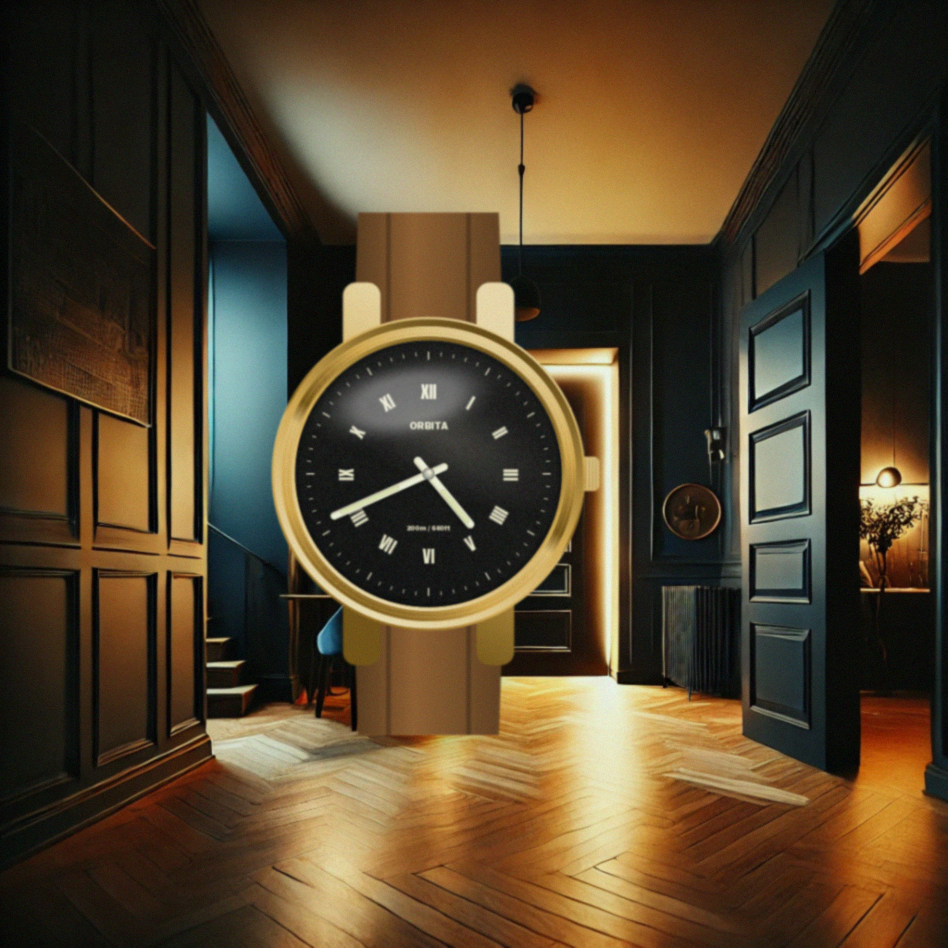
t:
4,41
